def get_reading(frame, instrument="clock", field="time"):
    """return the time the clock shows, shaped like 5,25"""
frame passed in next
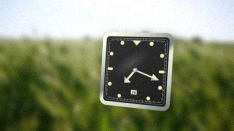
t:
7,18
